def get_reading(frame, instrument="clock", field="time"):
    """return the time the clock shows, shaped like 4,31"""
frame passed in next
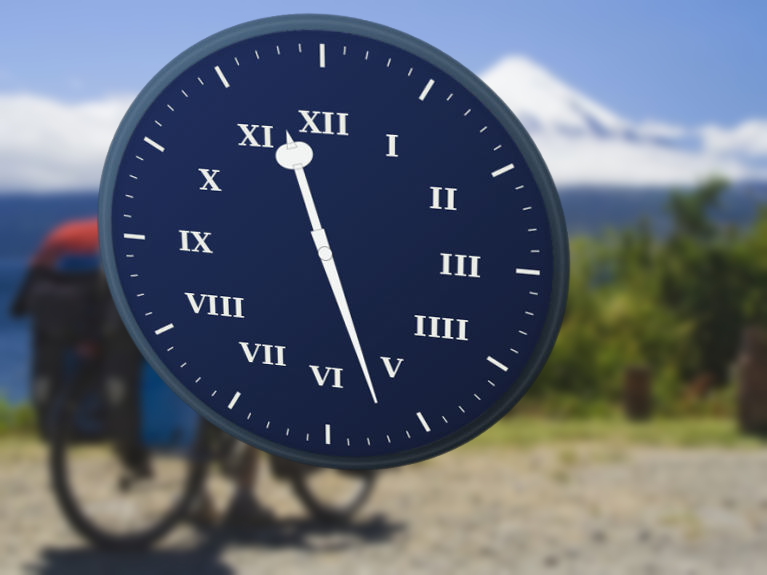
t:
11,27
